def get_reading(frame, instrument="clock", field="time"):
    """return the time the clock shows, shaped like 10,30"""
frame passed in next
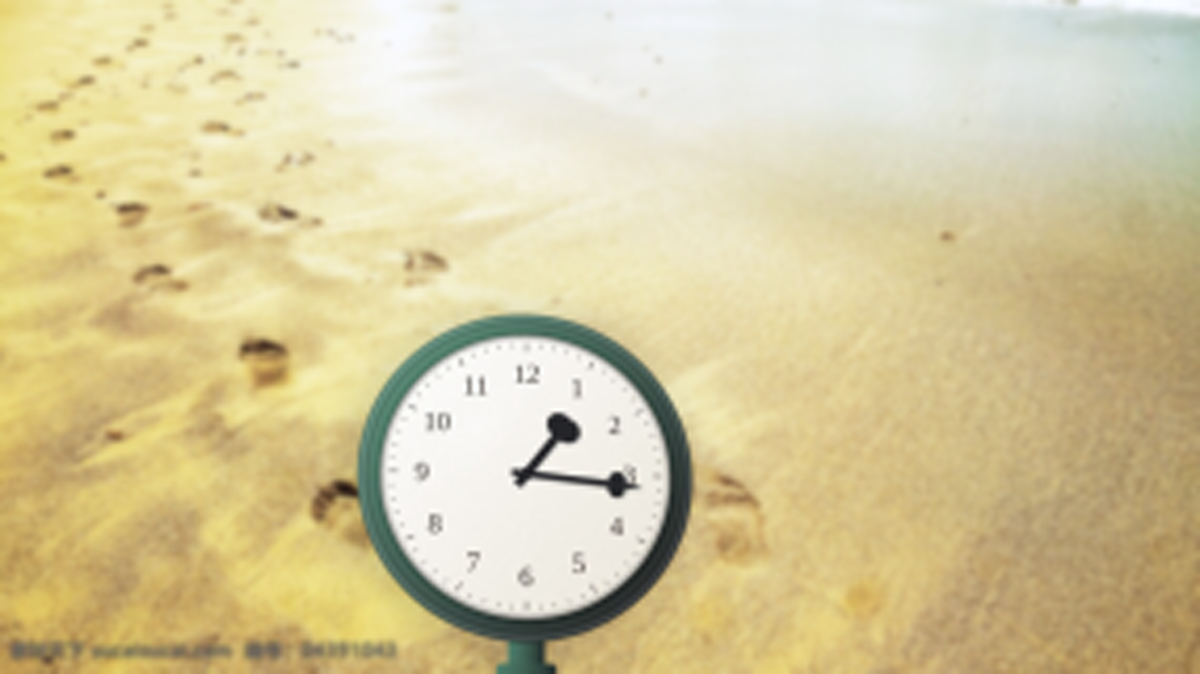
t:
1,16
